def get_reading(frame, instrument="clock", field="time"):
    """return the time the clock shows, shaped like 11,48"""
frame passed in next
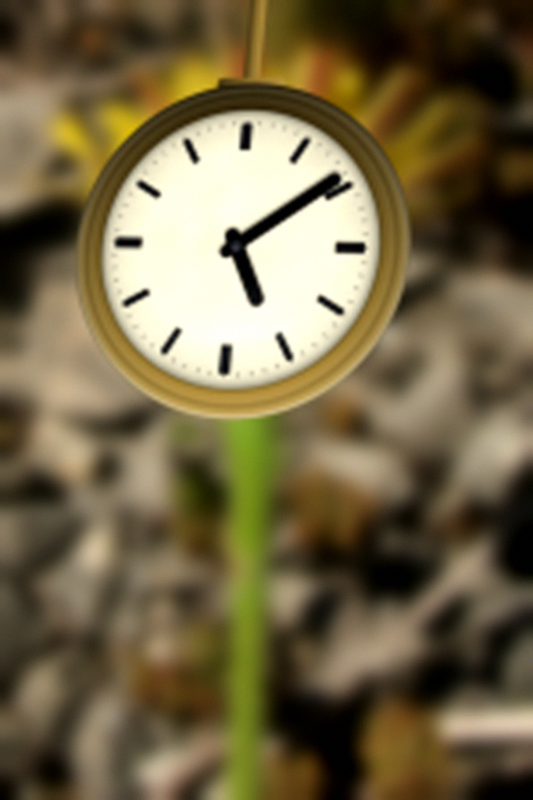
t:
5,09
